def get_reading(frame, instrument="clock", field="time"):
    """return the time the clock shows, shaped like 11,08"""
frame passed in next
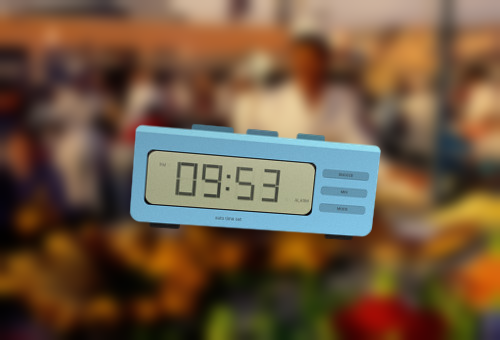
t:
9,53
